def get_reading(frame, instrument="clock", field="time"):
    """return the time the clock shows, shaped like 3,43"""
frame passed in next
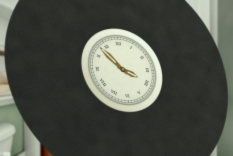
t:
3,53
